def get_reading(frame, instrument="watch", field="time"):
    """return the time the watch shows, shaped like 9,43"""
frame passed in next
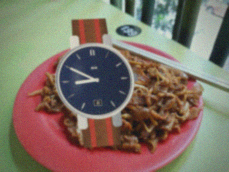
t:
8,50
